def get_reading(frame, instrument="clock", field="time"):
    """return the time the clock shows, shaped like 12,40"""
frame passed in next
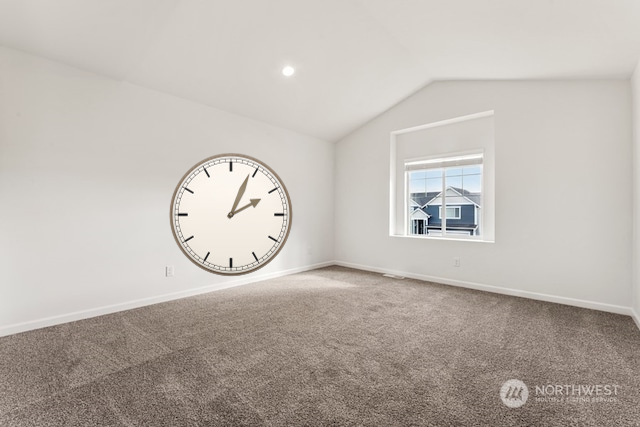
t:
2,04
